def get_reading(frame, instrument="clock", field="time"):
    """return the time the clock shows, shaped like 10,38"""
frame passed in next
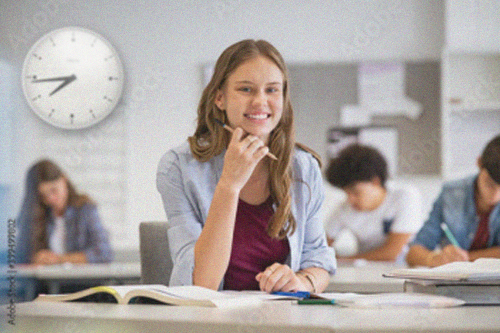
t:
7,44
